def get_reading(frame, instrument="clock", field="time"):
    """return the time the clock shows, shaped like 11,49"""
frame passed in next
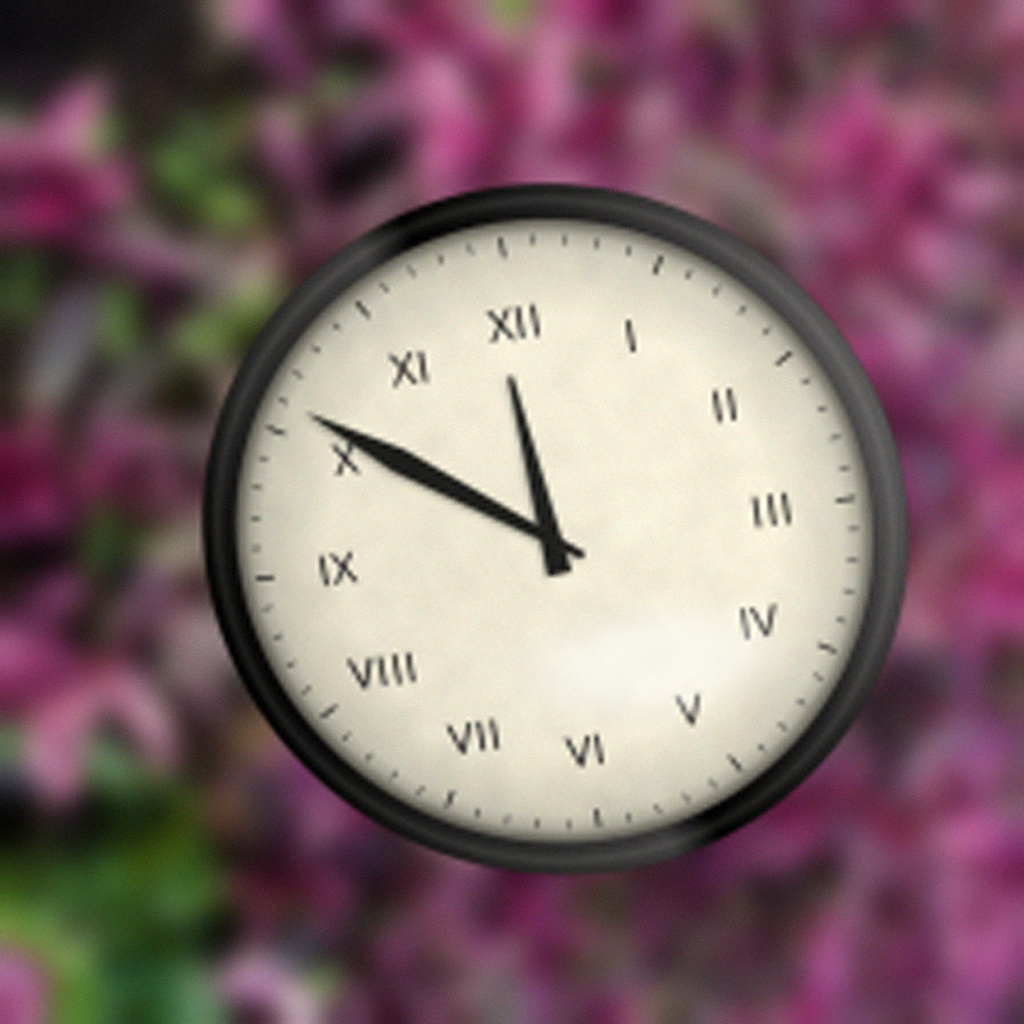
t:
11,51
